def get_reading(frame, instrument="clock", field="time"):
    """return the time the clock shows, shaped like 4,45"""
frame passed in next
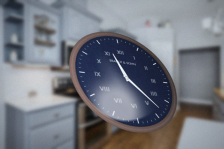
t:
11,23
